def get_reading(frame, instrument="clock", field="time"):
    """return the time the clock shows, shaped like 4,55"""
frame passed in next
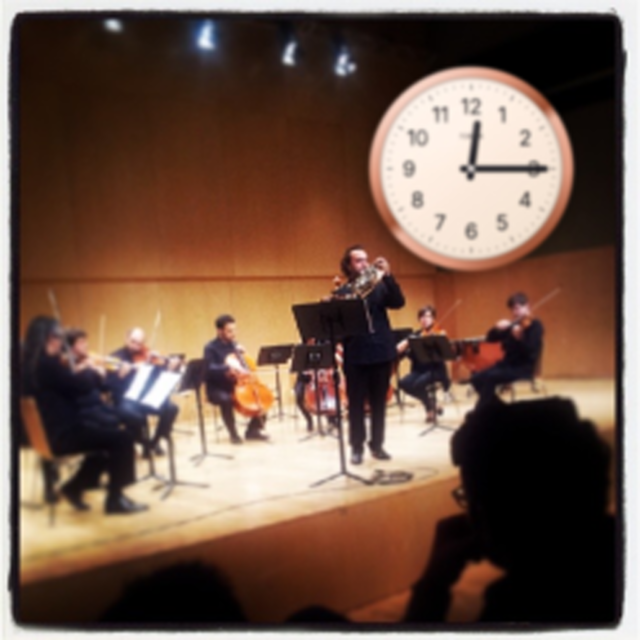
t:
12,15
